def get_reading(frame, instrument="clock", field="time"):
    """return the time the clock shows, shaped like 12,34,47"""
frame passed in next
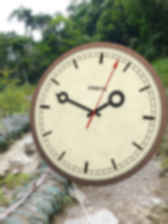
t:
1,48,03
